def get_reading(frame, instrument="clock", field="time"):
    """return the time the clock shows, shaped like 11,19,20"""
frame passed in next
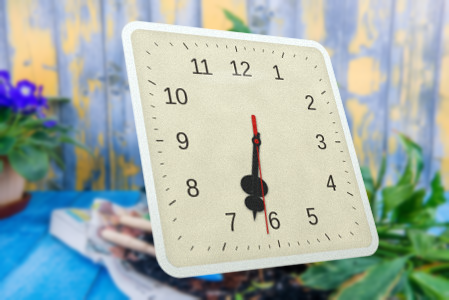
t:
6,32,31
